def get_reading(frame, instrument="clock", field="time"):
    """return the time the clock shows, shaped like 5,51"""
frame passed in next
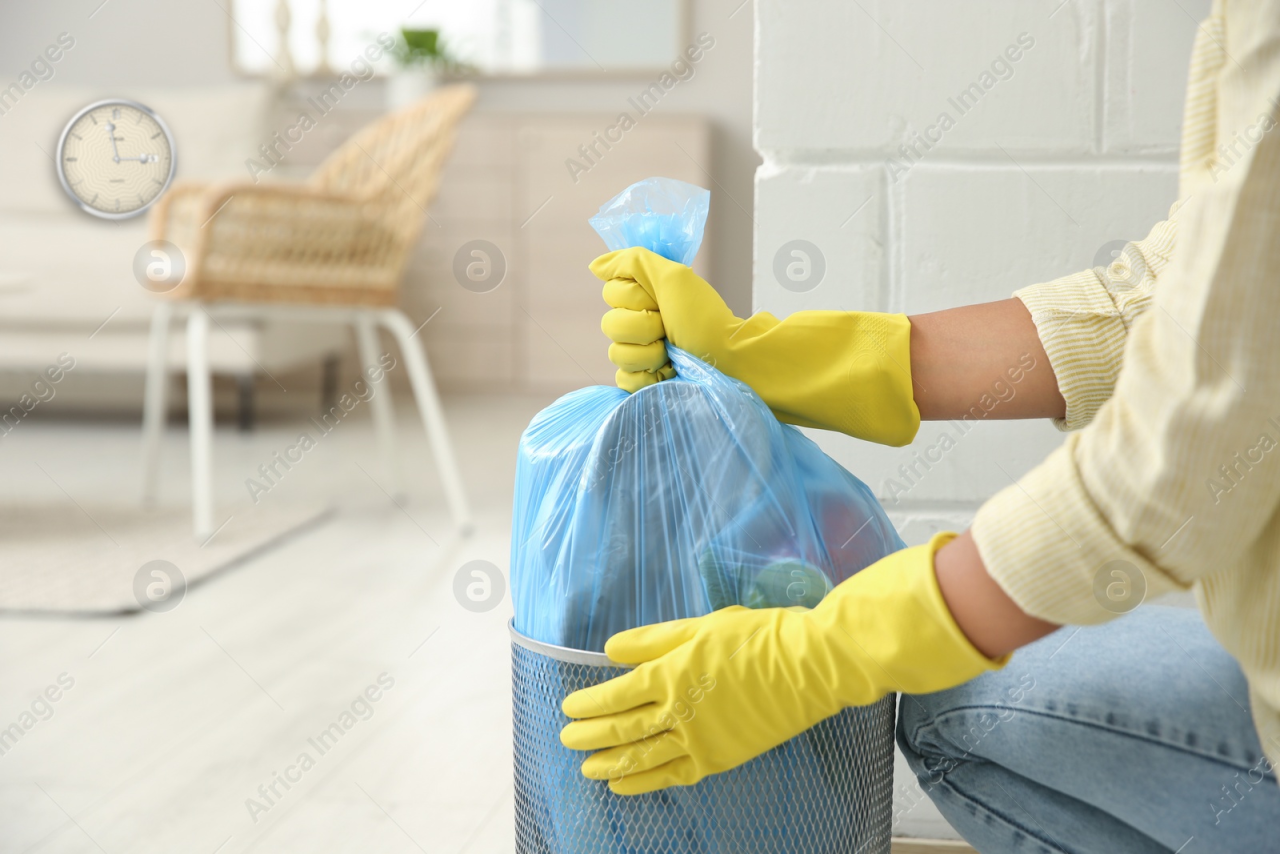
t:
2,58
